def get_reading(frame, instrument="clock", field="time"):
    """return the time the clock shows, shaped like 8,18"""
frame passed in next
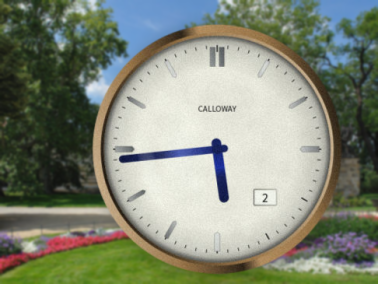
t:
5,44
